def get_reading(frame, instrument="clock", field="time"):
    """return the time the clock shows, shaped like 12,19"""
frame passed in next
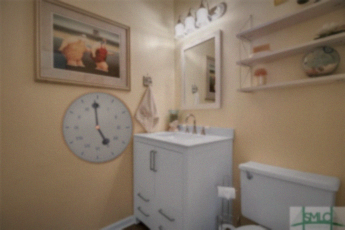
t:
4,59
